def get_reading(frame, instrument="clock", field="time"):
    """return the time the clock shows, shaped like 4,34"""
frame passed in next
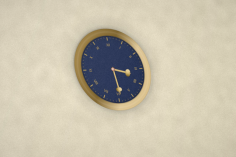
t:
3,29
